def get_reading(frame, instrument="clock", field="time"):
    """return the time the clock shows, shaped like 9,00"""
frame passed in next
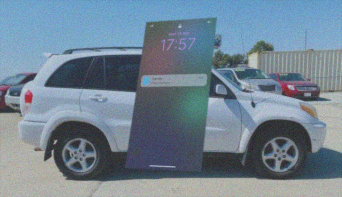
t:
17,57
